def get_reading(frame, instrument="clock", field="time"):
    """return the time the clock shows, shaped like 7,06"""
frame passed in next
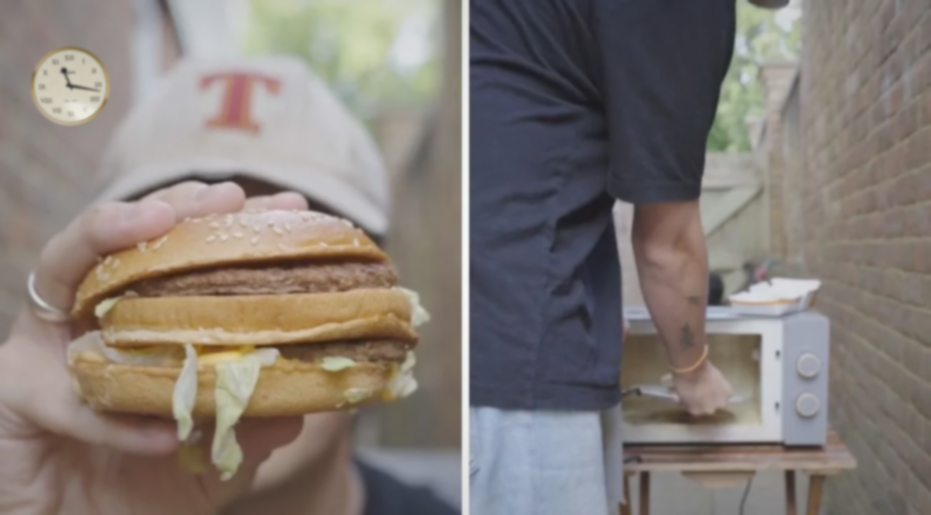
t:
11,17
